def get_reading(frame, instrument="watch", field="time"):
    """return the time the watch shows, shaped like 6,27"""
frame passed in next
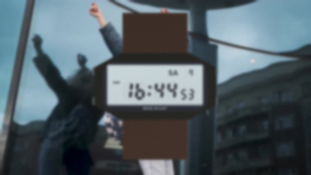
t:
16,44
